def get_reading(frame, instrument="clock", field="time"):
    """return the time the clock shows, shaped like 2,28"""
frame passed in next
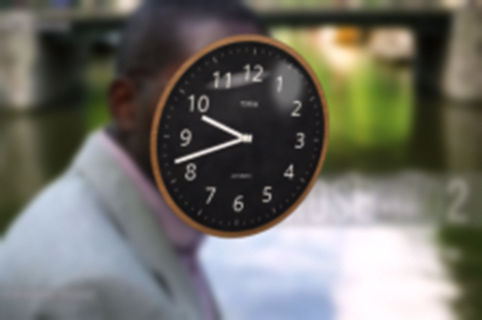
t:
9,42
